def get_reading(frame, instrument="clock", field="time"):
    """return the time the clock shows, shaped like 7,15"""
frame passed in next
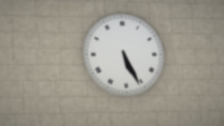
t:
5,26
